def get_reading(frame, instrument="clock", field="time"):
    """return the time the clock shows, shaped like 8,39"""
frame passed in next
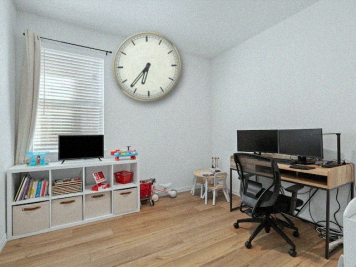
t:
6,37
